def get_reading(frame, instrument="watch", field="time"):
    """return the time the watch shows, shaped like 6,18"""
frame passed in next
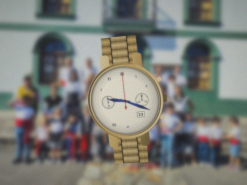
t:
9,19
